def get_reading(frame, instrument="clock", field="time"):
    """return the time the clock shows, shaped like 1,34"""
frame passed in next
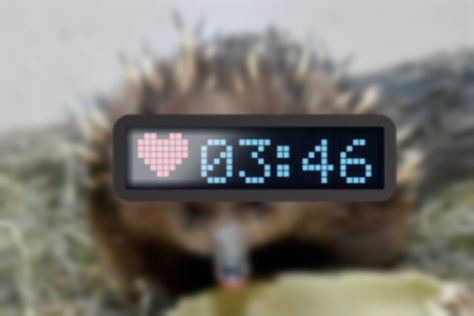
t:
3,46
